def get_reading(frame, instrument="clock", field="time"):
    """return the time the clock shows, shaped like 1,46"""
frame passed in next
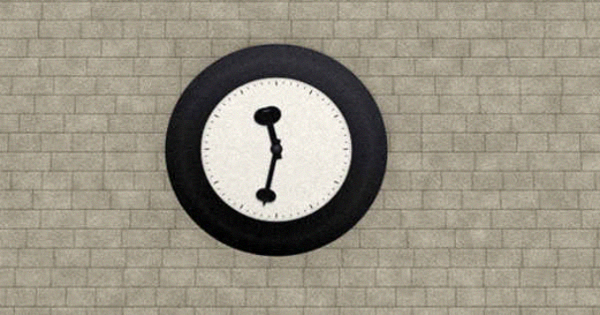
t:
11,32
